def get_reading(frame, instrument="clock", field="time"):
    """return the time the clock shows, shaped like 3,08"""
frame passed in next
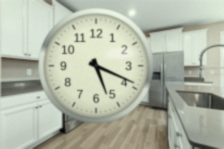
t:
5,19
